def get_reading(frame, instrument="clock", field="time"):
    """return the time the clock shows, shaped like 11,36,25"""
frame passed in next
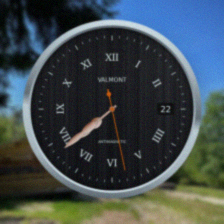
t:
7,38,28
